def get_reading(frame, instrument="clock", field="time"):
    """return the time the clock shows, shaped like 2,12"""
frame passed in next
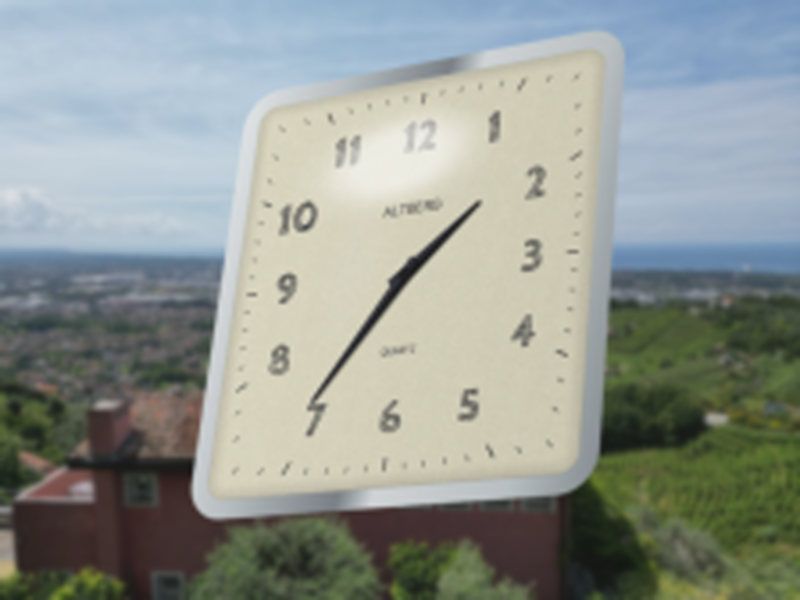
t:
1,36
